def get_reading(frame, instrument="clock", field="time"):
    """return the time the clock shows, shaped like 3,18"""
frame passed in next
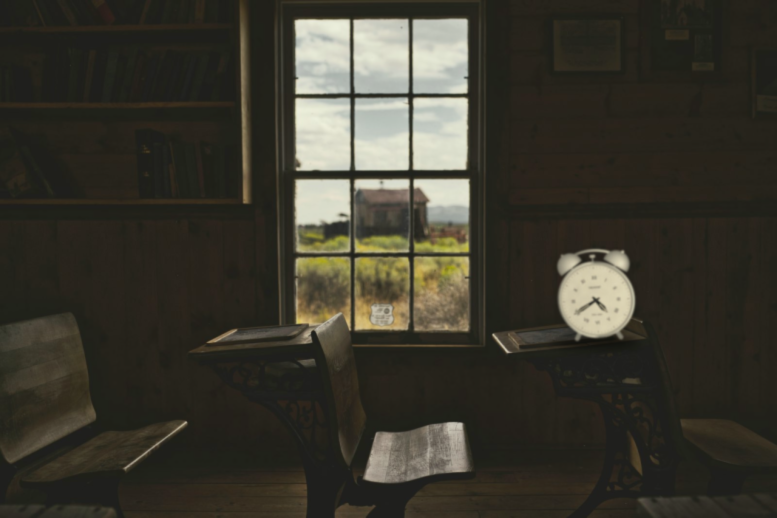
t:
4,40
